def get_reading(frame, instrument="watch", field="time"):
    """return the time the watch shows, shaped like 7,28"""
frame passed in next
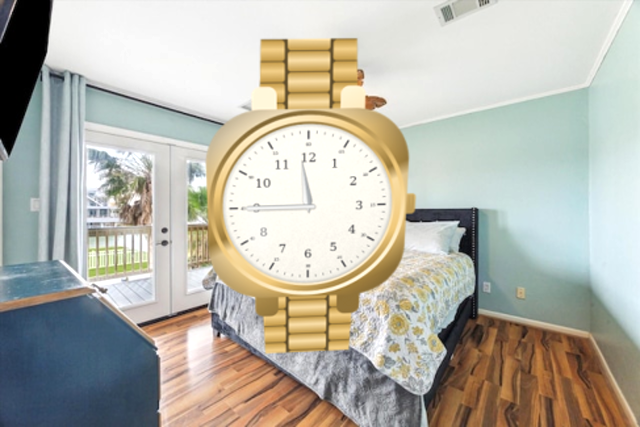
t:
11,45
